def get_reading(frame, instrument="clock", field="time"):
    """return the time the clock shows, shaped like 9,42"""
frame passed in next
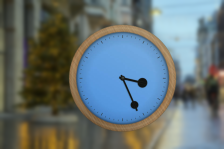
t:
3,26
